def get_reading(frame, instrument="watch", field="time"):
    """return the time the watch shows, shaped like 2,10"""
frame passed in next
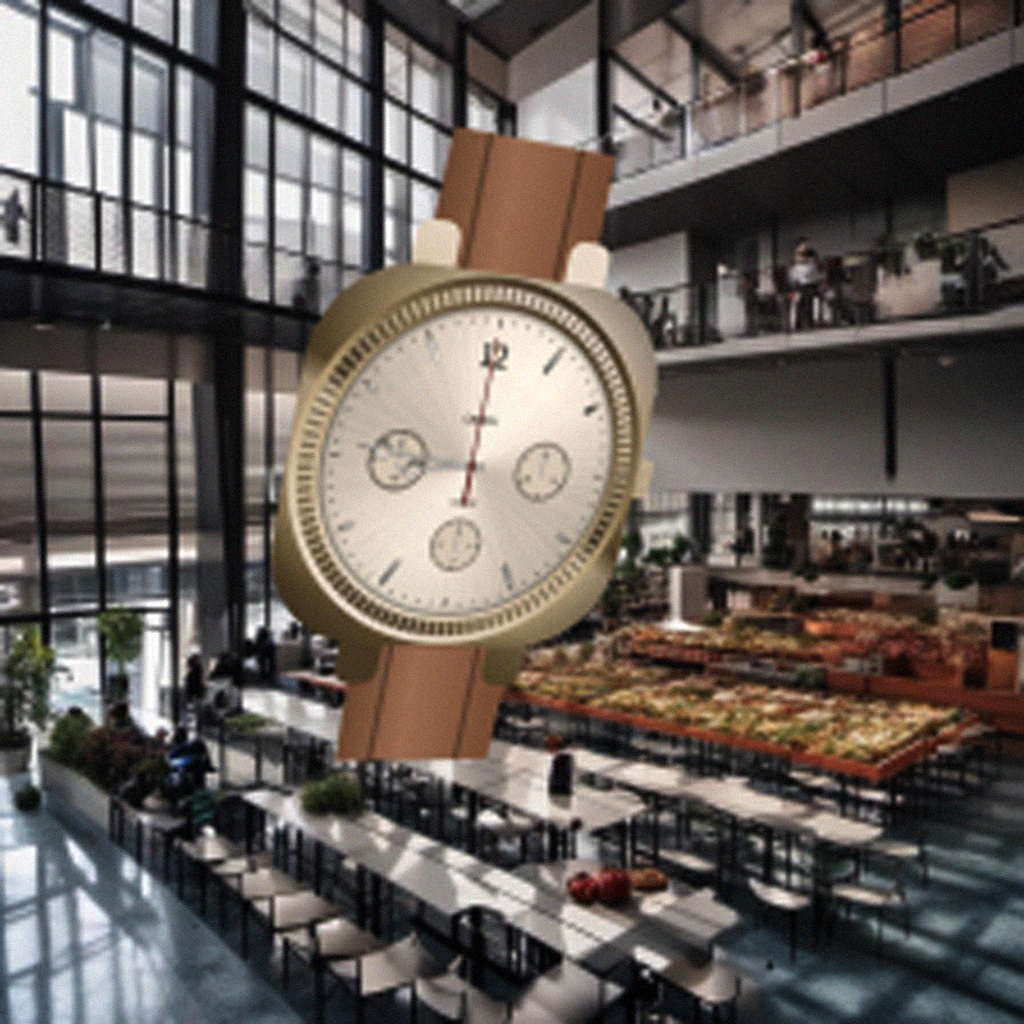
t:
8,46
